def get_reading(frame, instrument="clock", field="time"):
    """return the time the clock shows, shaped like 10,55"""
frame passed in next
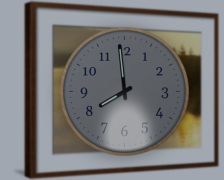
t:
7,59
